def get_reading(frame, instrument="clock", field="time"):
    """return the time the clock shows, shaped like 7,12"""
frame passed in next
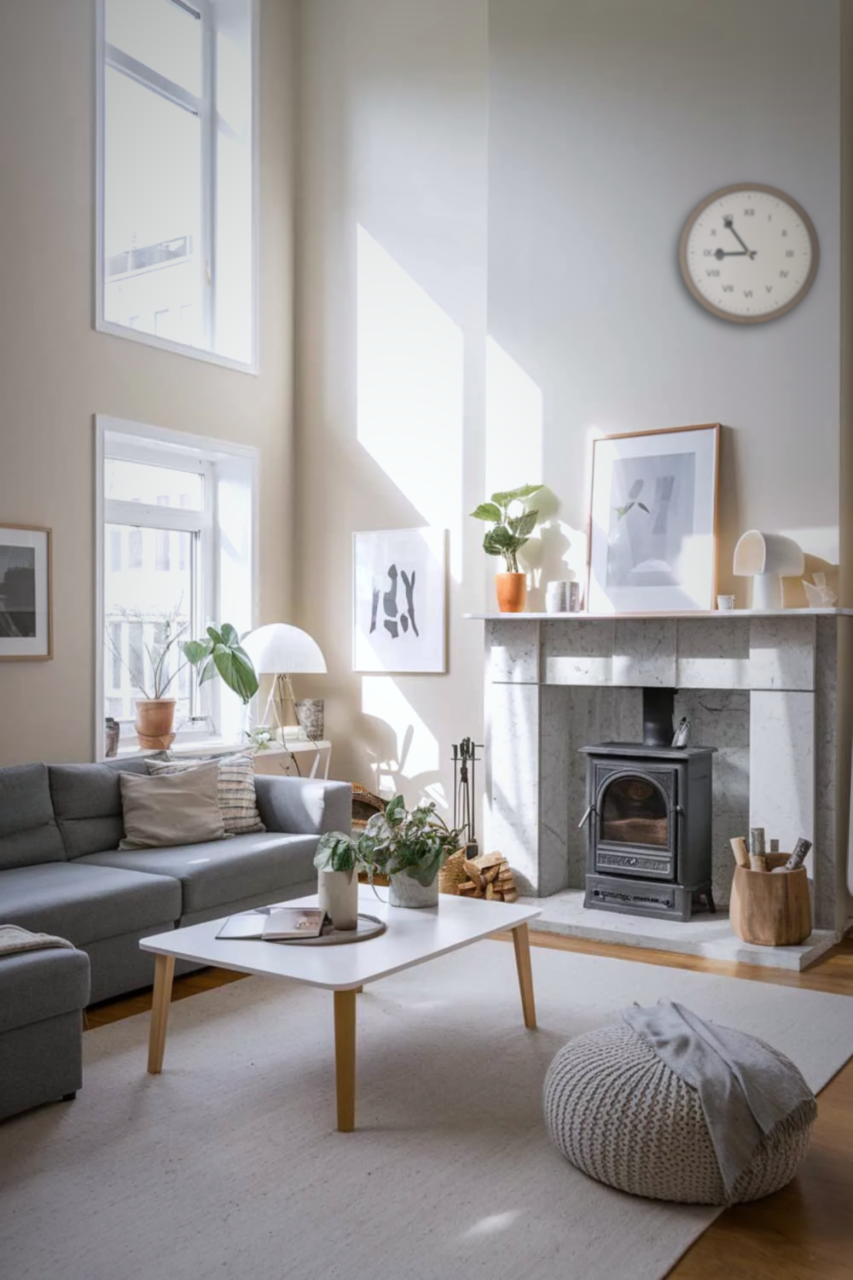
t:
8,54
